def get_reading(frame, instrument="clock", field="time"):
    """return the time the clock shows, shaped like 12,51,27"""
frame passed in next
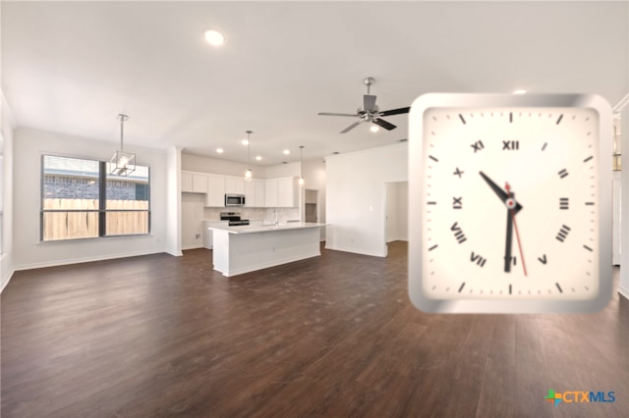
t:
10,30,28
